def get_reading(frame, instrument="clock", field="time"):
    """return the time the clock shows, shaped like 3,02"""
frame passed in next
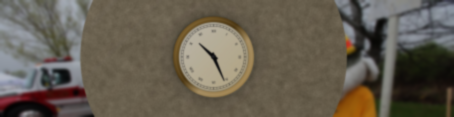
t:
10,26
